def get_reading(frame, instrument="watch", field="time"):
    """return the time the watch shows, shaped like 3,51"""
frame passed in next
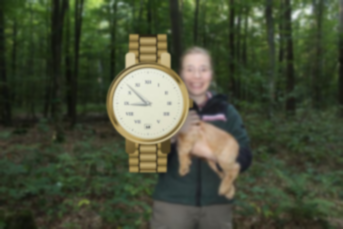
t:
8,52
